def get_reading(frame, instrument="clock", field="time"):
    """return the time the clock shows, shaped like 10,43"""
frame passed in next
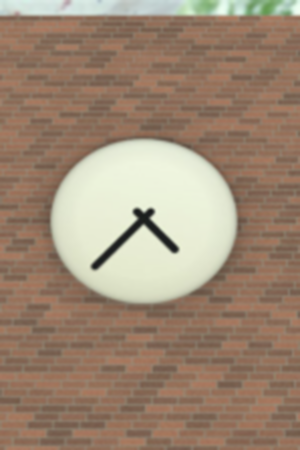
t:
4,37
